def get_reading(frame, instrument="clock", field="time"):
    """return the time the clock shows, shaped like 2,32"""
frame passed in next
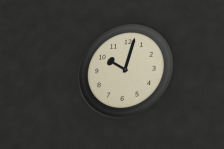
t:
10,02
